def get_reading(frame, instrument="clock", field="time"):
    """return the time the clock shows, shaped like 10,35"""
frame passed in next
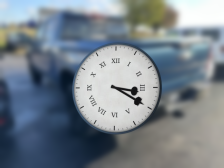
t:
3,20
